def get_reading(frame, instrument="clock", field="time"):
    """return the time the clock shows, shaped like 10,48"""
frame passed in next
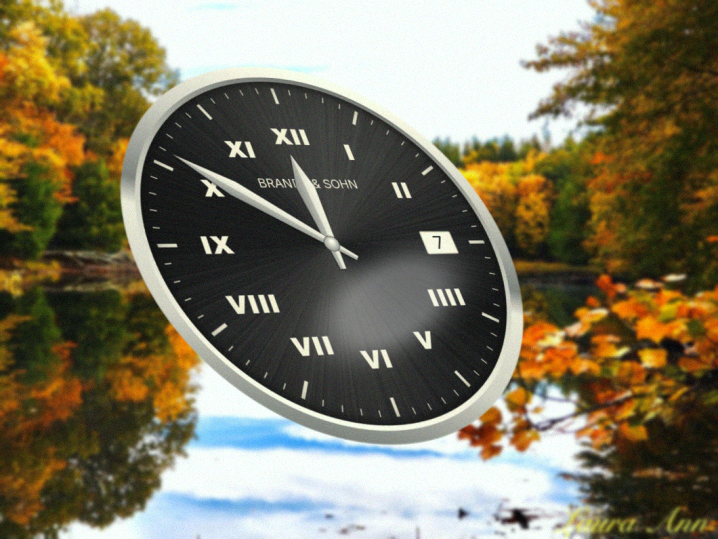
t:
11,51
